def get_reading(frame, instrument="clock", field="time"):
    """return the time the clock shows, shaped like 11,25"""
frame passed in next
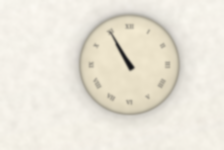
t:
10,55
